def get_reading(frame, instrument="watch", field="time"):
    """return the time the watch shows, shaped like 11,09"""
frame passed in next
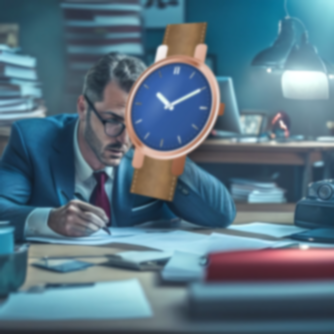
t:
10,10
